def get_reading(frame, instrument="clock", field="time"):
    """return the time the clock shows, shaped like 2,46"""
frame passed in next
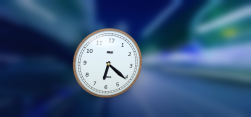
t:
6,21
